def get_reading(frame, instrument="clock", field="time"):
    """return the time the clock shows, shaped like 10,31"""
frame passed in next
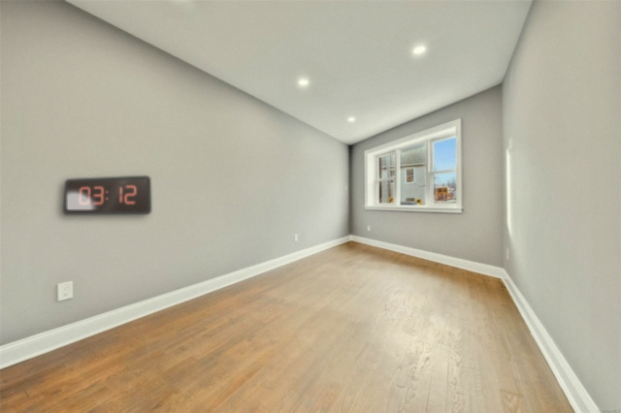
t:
3,12
